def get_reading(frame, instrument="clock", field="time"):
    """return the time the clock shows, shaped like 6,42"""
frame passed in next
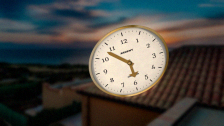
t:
5,53
